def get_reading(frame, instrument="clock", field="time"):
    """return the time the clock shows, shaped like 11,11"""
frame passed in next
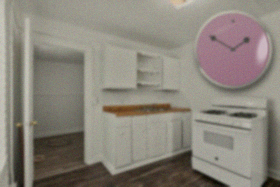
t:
1,50
